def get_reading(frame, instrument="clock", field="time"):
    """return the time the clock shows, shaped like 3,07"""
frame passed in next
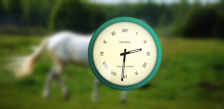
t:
2,31
